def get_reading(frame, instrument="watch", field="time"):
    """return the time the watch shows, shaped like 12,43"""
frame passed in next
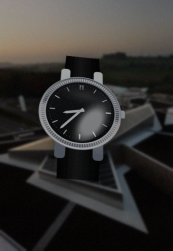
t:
8,37
